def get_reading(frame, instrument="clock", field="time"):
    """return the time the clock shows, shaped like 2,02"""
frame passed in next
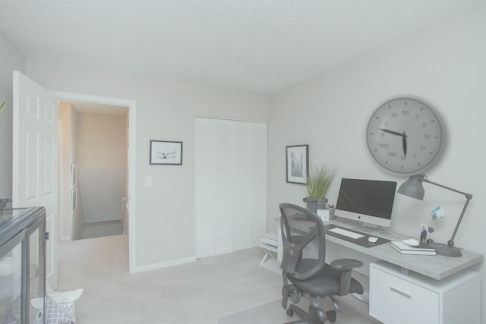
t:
5,47
